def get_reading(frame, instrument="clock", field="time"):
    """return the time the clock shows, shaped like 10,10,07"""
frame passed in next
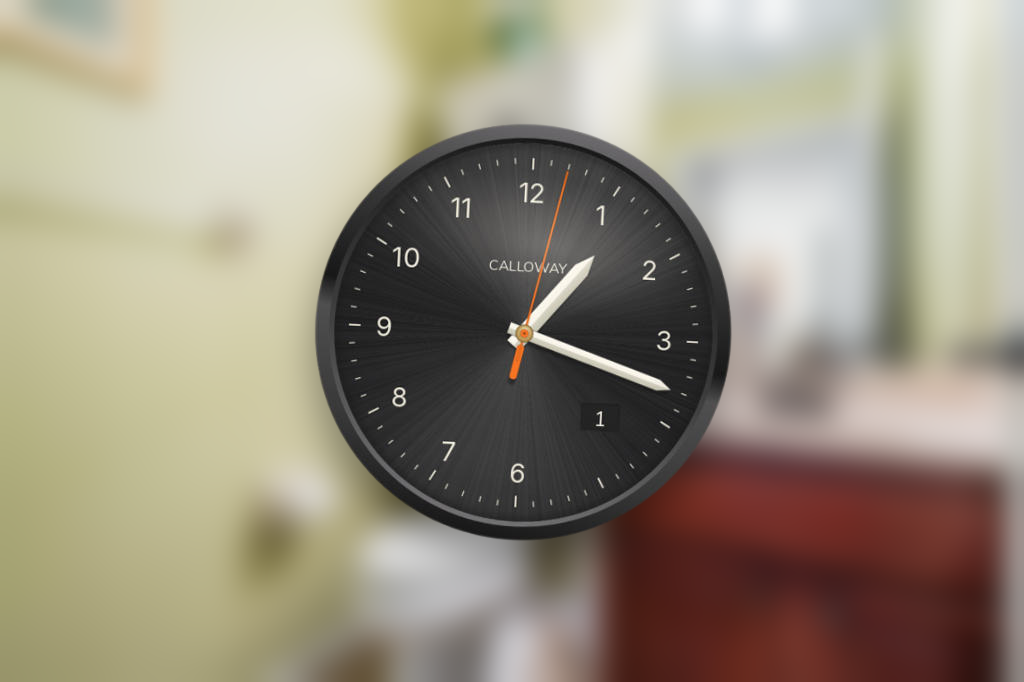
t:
1,18,02
